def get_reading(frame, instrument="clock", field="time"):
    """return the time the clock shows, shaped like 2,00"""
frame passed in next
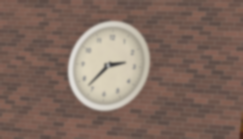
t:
2,37
